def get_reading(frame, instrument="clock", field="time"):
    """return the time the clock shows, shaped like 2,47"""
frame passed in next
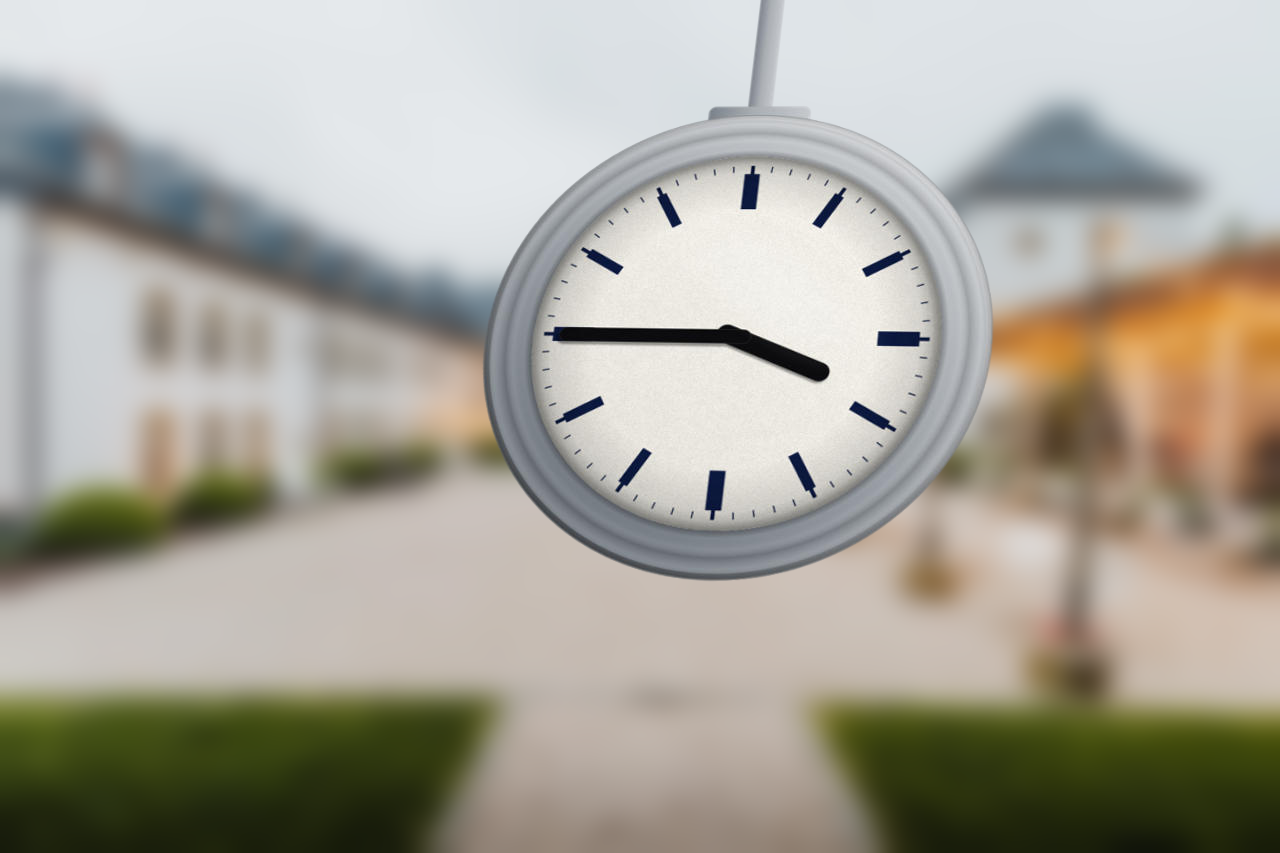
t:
3,45
